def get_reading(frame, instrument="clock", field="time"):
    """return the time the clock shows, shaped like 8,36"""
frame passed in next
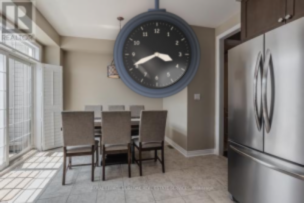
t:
3,41
